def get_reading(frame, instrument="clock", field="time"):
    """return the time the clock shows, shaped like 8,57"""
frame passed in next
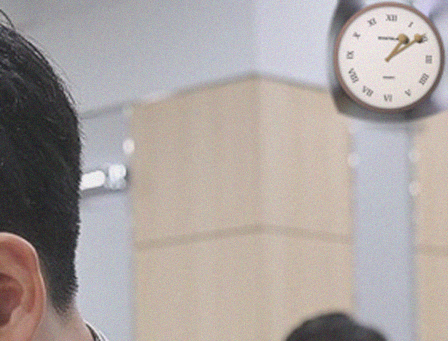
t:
1,09
